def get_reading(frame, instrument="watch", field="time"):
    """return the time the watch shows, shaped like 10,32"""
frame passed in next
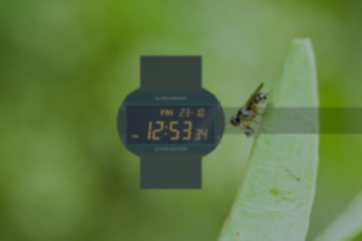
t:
12,53
